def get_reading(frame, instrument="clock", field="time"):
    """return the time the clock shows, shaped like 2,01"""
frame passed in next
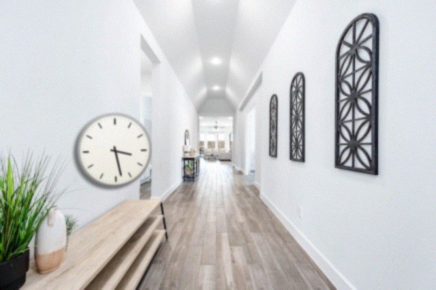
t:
3,28
